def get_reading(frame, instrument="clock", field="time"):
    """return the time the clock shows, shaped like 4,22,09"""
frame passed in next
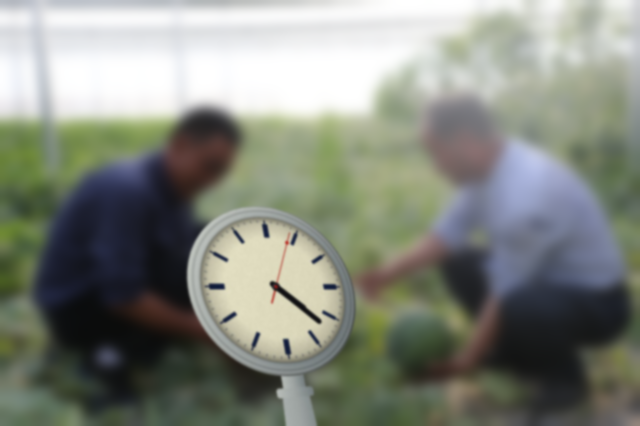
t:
4,22,04
